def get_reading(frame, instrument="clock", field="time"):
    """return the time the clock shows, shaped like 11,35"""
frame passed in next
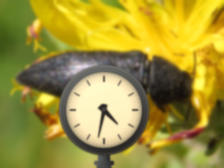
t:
4,32
